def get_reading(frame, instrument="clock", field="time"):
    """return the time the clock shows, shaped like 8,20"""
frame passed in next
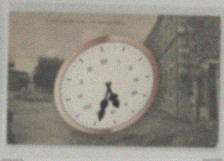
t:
5,34
